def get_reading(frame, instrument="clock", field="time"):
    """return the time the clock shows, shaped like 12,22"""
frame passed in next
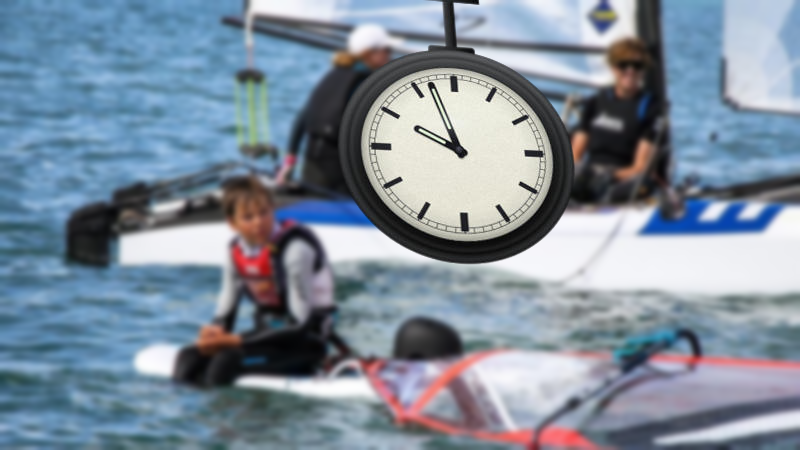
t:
9,57
